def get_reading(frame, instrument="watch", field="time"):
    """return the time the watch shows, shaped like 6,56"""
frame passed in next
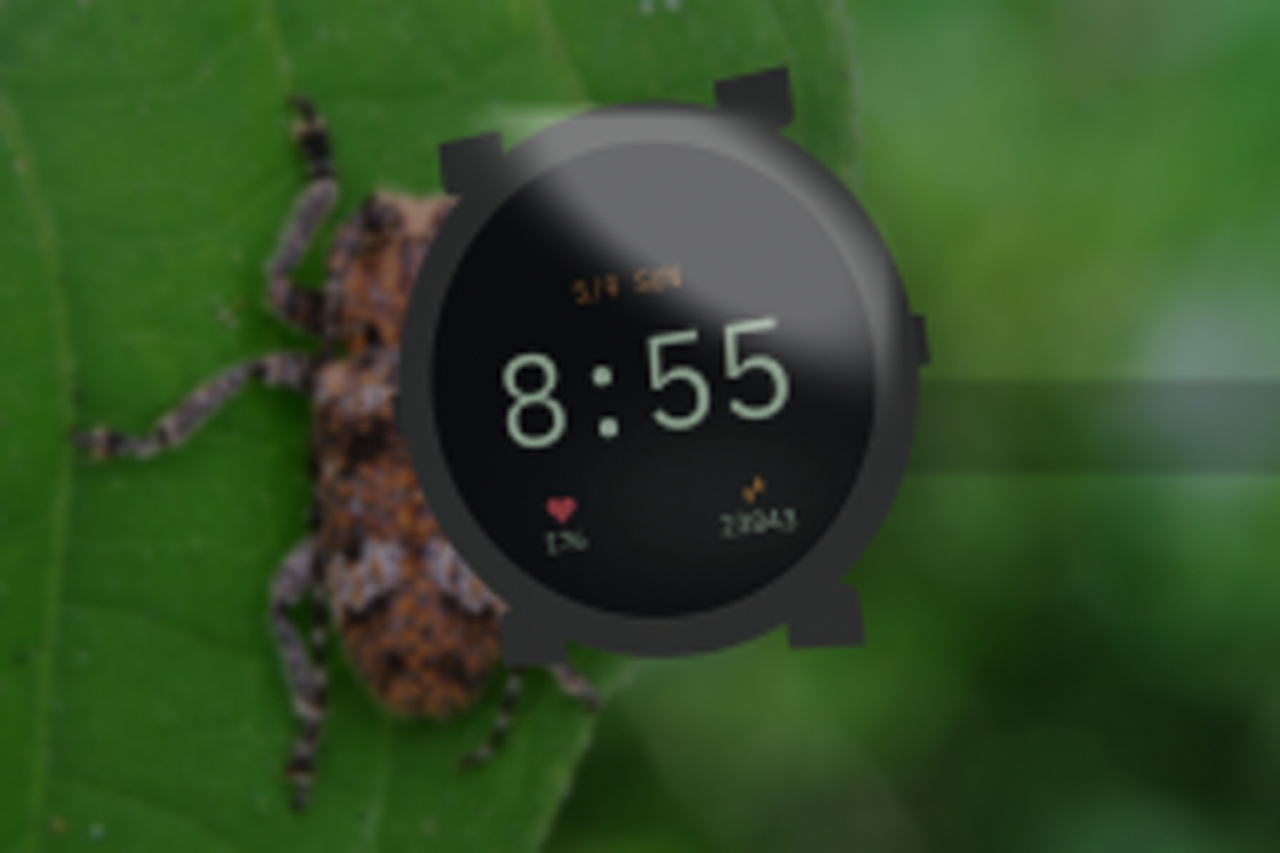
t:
8,55
